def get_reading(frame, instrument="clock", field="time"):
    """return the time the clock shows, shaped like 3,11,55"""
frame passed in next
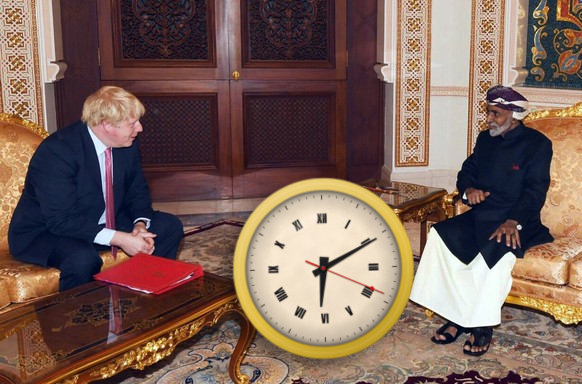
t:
6,10,19
